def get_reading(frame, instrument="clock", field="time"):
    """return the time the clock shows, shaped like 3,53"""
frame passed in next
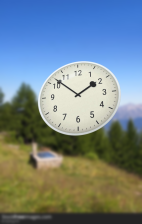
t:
1,52
